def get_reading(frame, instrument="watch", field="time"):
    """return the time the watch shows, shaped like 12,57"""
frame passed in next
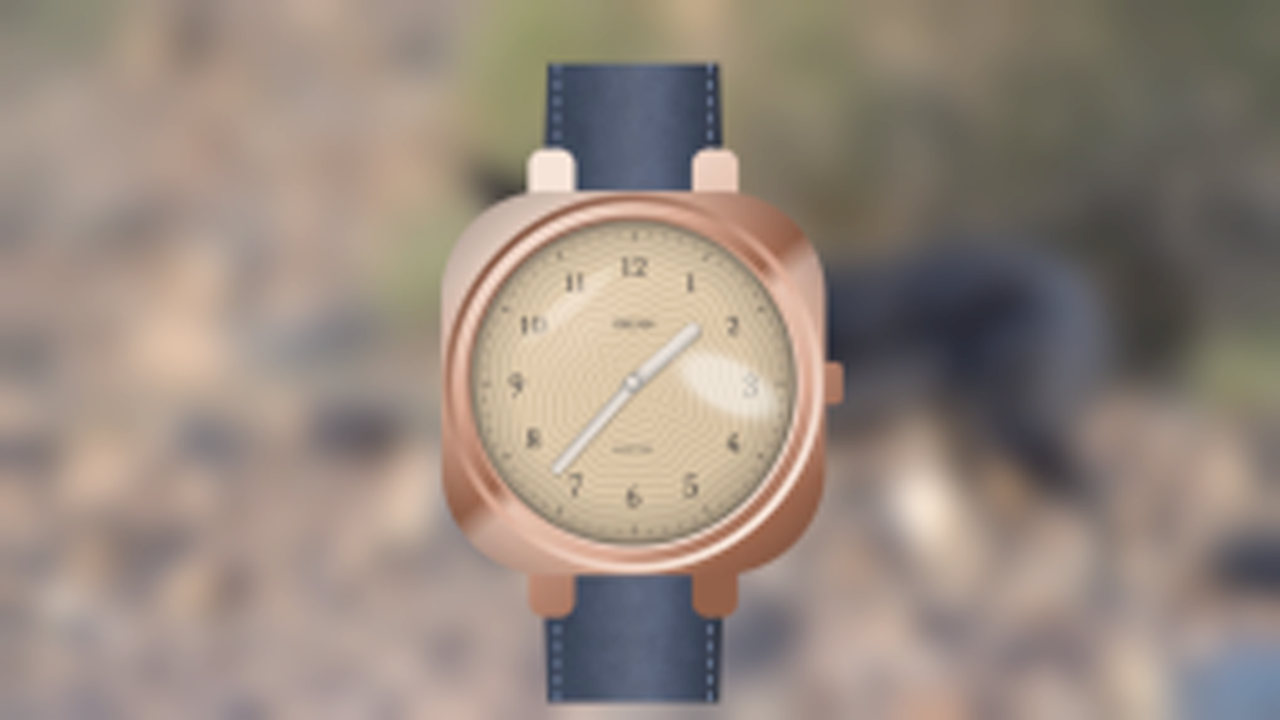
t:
1,37
